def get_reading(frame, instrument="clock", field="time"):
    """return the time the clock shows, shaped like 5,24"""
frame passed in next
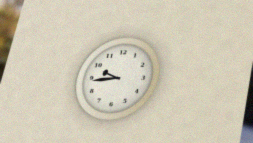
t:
9,44
